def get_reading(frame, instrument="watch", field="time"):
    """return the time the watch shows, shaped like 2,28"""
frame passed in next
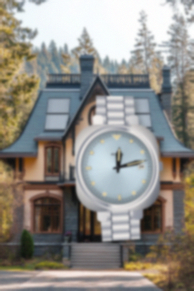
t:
12,13
